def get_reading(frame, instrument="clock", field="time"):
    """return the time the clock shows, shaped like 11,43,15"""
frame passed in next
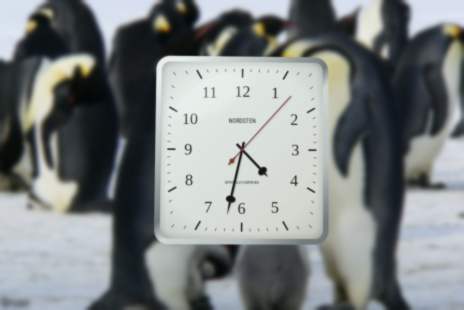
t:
4,32,07
